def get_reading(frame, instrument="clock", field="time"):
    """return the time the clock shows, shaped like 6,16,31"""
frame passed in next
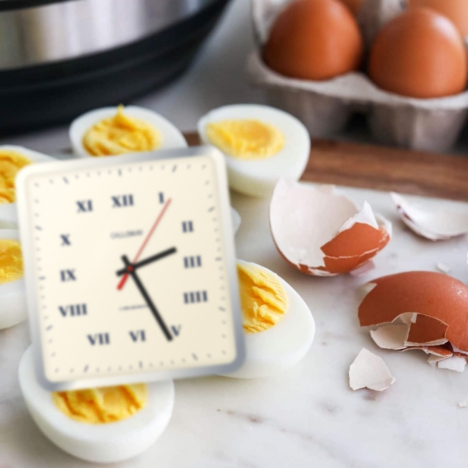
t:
2,26,06
